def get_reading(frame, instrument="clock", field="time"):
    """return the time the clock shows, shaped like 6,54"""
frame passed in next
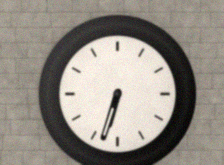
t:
6,33
